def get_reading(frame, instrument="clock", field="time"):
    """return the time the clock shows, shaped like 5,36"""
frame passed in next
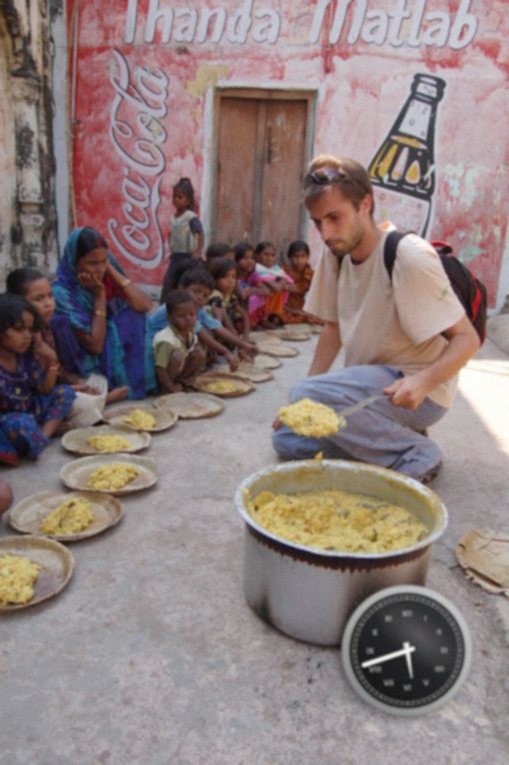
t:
5,42
